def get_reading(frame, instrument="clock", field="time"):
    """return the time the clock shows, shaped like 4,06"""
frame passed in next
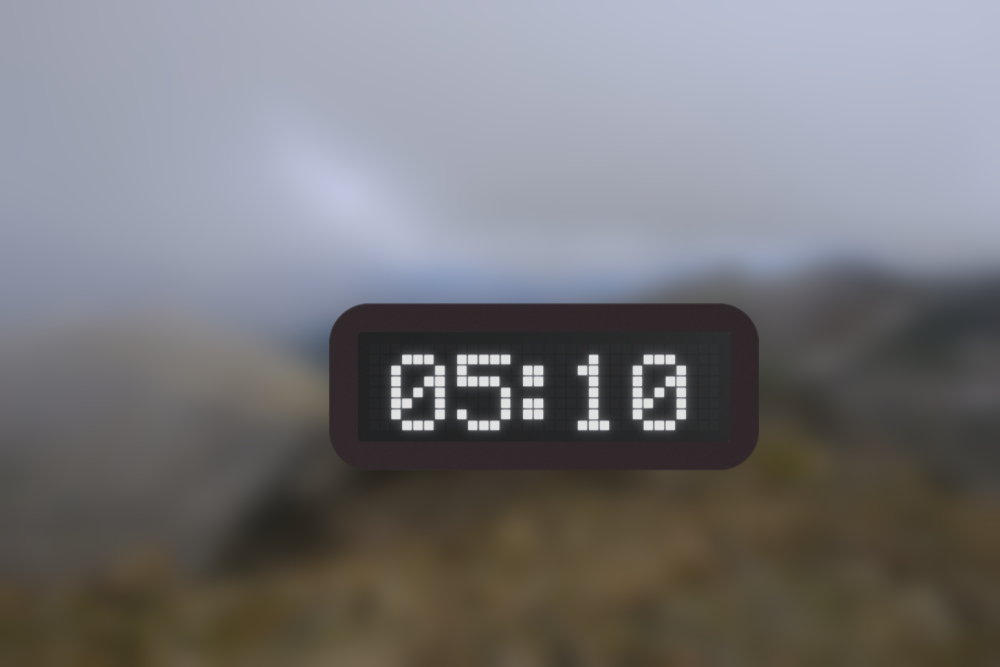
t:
5,10
